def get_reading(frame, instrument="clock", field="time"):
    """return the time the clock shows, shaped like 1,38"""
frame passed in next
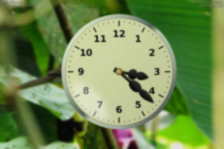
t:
3,22
